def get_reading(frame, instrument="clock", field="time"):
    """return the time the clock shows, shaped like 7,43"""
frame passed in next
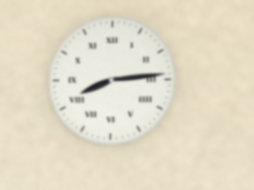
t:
8,14
